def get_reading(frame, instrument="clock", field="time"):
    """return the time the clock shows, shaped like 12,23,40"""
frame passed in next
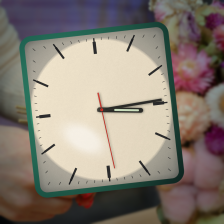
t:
3,14,29
